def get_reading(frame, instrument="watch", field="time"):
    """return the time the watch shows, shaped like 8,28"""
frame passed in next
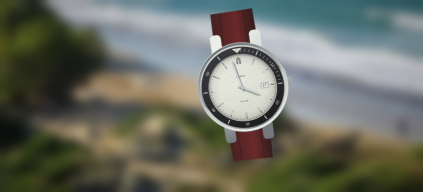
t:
3,58
